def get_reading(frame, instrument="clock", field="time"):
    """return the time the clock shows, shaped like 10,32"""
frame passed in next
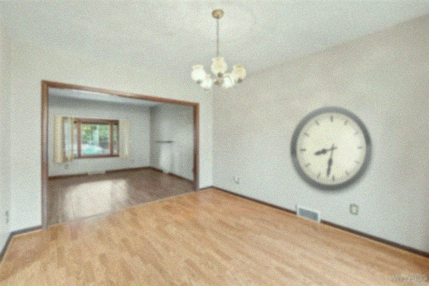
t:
8,32
